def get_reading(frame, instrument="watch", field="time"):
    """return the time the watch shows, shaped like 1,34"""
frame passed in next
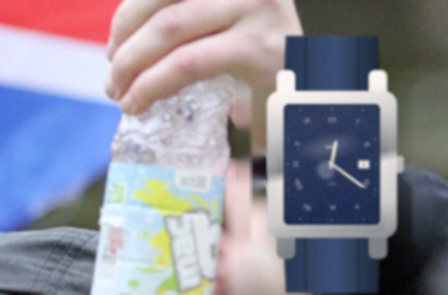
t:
12,21
